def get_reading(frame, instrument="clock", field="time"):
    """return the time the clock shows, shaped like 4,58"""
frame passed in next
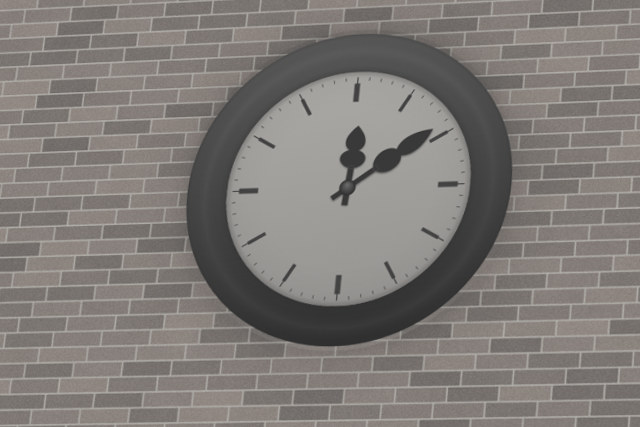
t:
12,09
